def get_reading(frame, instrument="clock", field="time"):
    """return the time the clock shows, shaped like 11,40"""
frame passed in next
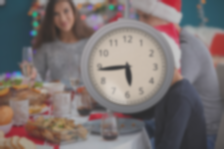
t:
5,44
